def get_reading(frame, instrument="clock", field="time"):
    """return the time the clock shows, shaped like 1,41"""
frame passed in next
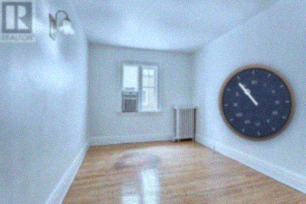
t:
10,54
